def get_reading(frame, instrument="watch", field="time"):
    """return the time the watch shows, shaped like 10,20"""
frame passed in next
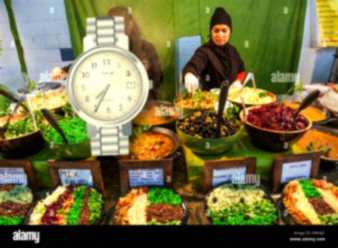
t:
7,35
